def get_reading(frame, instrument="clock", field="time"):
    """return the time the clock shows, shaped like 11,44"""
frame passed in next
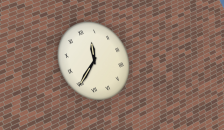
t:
12,40
